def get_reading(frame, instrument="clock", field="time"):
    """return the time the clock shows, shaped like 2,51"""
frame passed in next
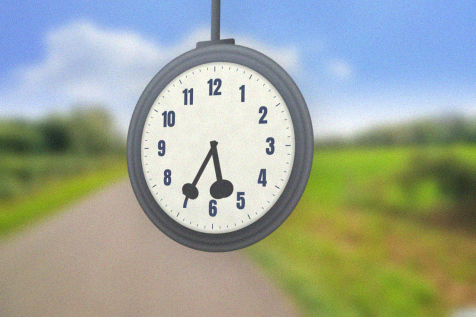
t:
5,35
